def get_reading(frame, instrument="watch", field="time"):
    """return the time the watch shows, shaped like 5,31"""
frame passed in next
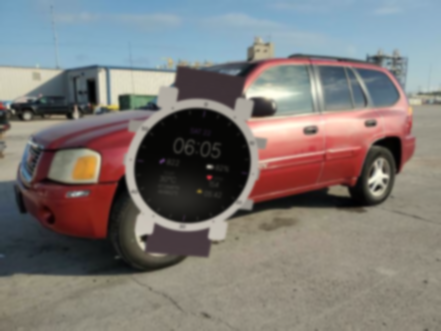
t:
6,05
